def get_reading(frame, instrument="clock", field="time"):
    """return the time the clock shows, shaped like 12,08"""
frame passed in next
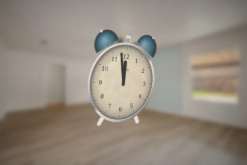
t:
11,58
